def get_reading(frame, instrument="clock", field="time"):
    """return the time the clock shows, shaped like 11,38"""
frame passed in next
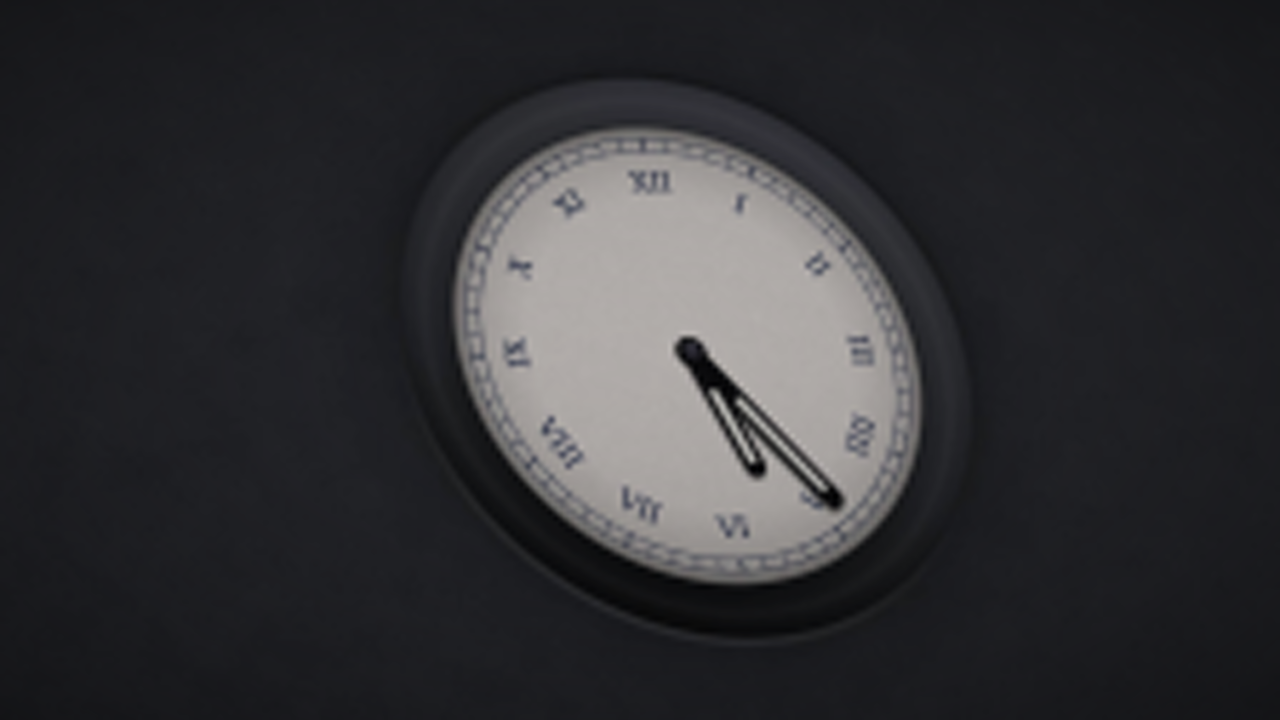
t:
5,24
